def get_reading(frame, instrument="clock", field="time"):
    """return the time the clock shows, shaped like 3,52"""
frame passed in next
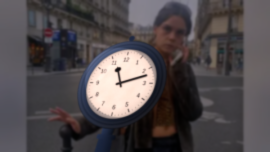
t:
11,12
